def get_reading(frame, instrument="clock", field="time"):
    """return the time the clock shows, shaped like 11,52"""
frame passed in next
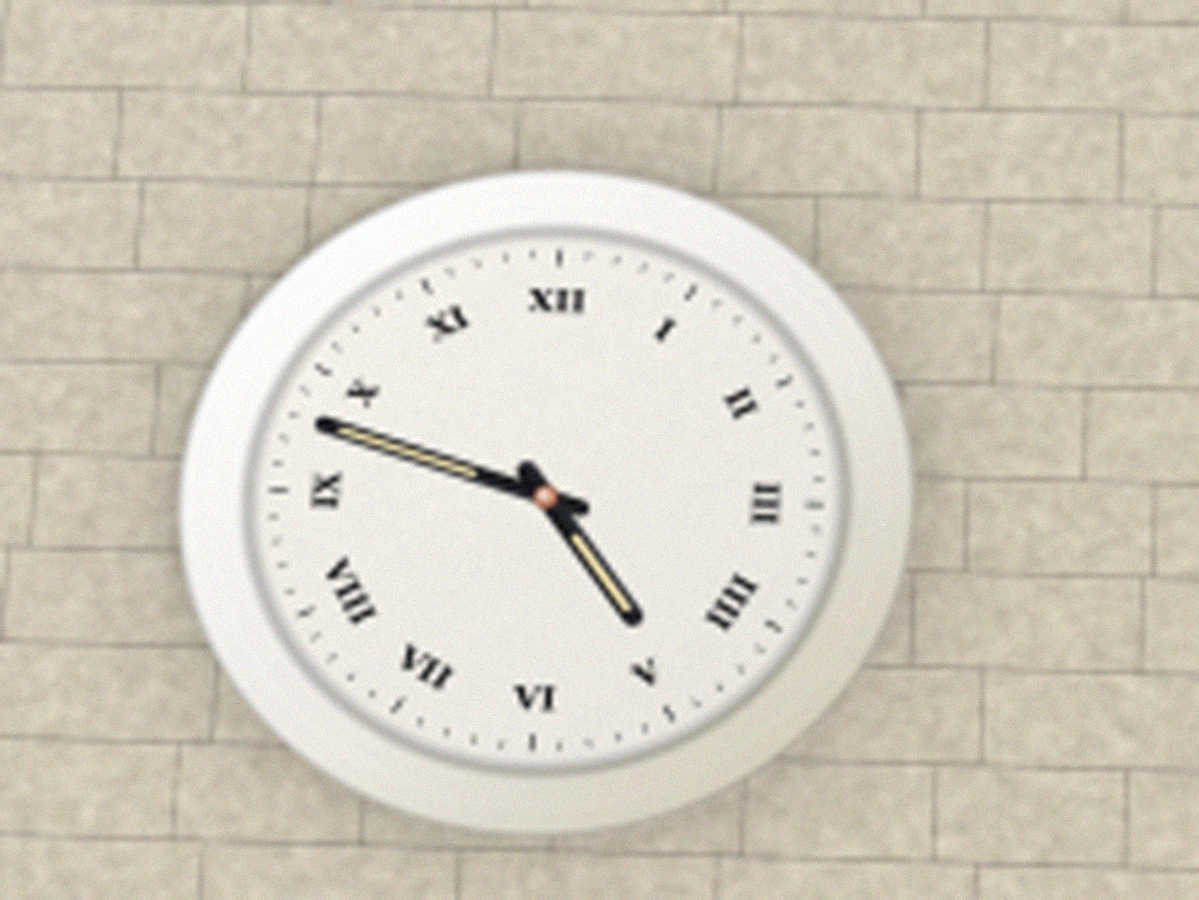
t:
4,48
